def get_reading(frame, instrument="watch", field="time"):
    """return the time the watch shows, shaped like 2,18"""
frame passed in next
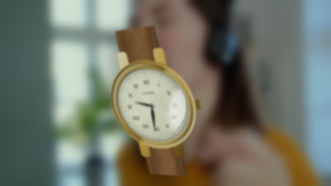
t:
9,31
